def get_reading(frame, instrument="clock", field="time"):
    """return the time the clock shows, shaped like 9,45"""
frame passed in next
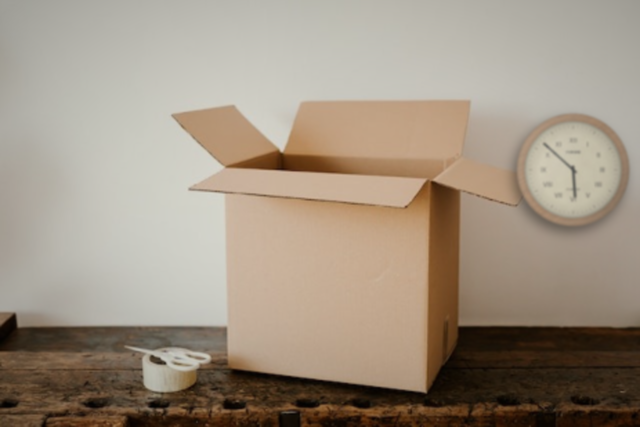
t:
5,52
